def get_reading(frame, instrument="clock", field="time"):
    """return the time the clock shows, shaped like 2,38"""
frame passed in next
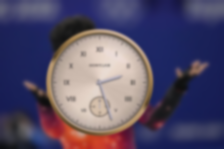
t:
2,27
